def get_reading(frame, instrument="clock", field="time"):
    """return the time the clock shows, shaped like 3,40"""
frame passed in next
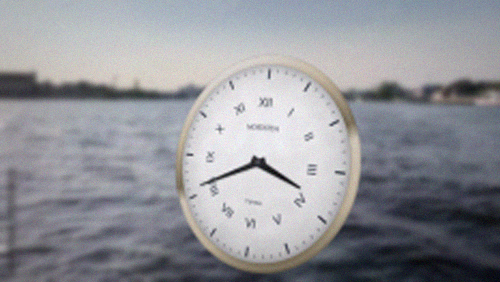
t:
3,41
